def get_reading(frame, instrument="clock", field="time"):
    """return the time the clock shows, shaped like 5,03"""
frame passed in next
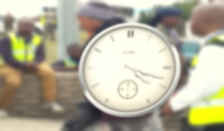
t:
4,18
